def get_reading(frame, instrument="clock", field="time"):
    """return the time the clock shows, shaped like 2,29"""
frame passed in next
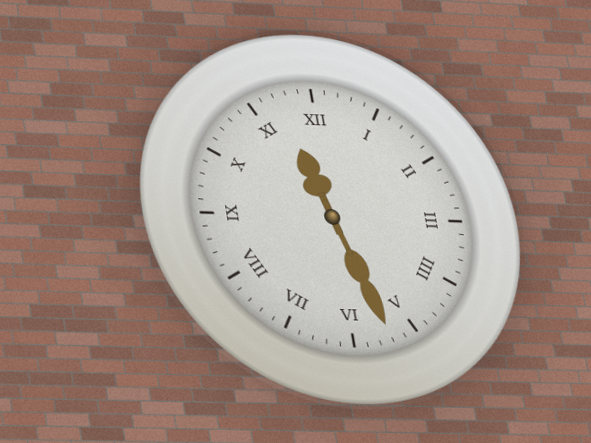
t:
11,27
